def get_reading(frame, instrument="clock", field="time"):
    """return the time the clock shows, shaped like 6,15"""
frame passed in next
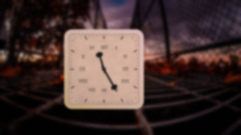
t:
11,25
